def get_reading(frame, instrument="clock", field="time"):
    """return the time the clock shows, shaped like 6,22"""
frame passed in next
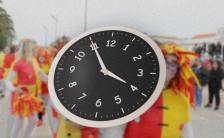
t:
3,55
